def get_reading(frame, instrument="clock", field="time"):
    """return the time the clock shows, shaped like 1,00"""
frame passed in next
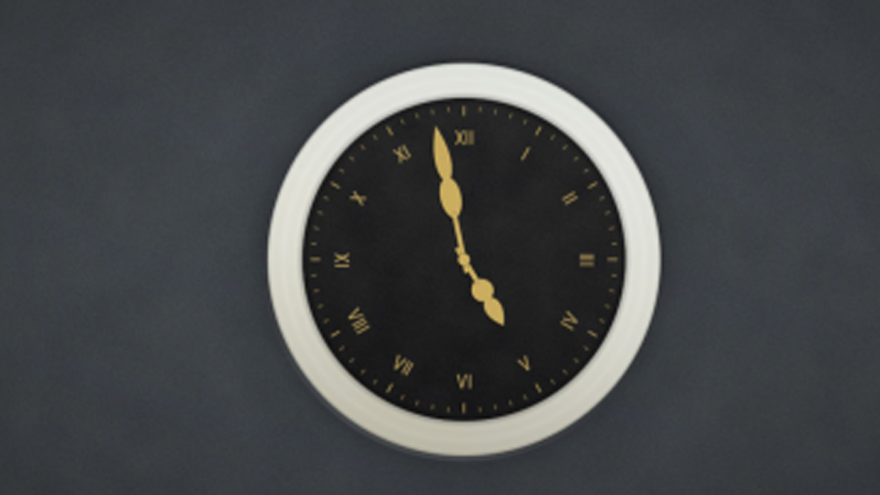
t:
4,58
